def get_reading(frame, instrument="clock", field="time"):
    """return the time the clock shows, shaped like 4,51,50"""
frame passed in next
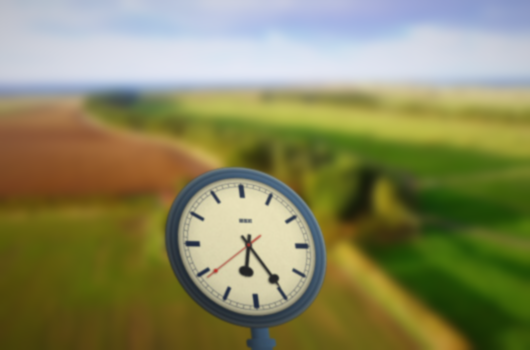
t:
6,24,39
